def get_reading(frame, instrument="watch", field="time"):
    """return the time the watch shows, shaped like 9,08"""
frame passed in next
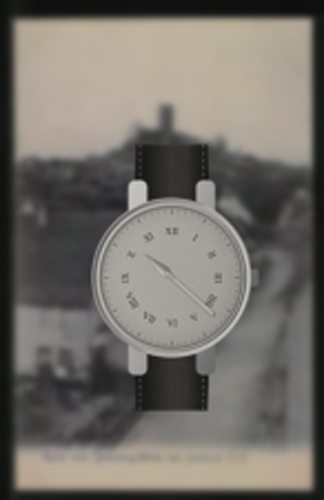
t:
10,22
